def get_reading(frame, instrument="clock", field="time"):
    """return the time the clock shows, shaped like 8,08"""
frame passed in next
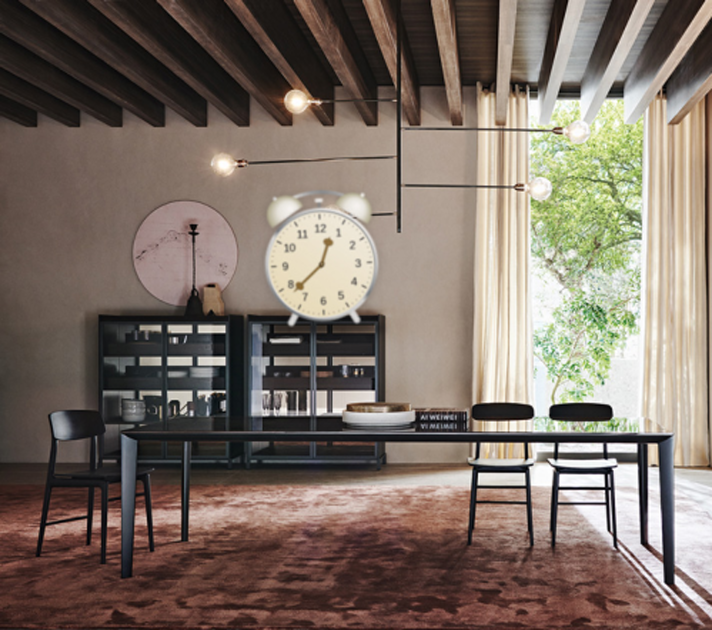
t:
12,38
